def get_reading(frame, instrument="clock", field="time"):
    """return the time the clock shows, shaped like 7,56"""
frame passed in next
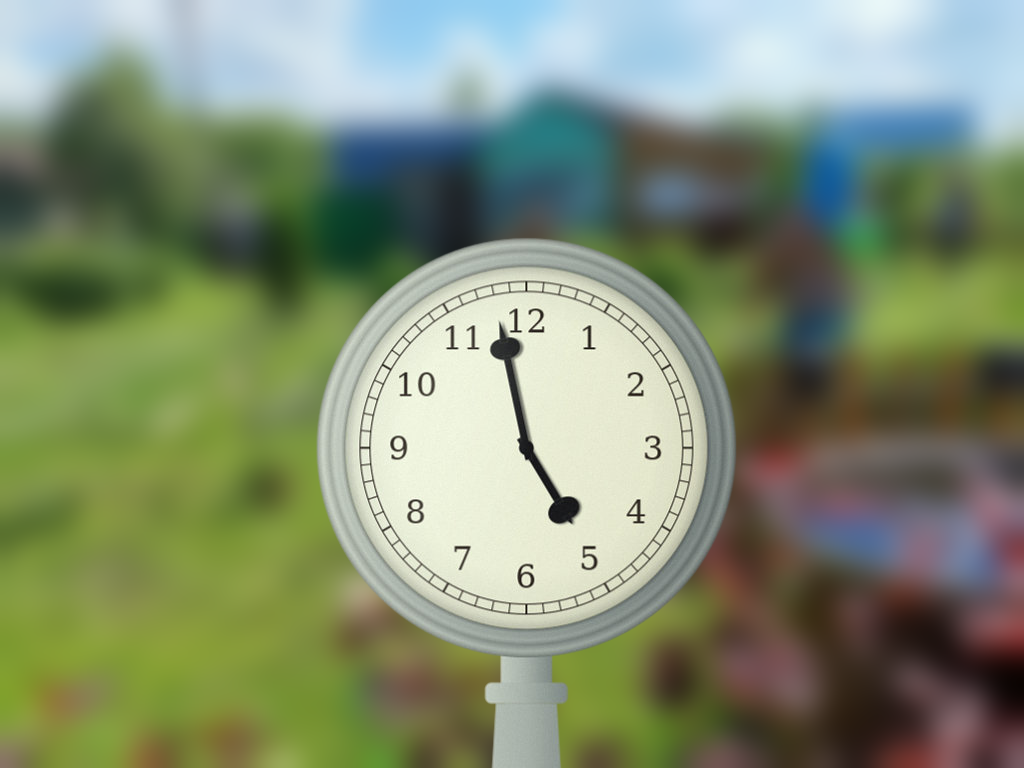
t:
4,58
